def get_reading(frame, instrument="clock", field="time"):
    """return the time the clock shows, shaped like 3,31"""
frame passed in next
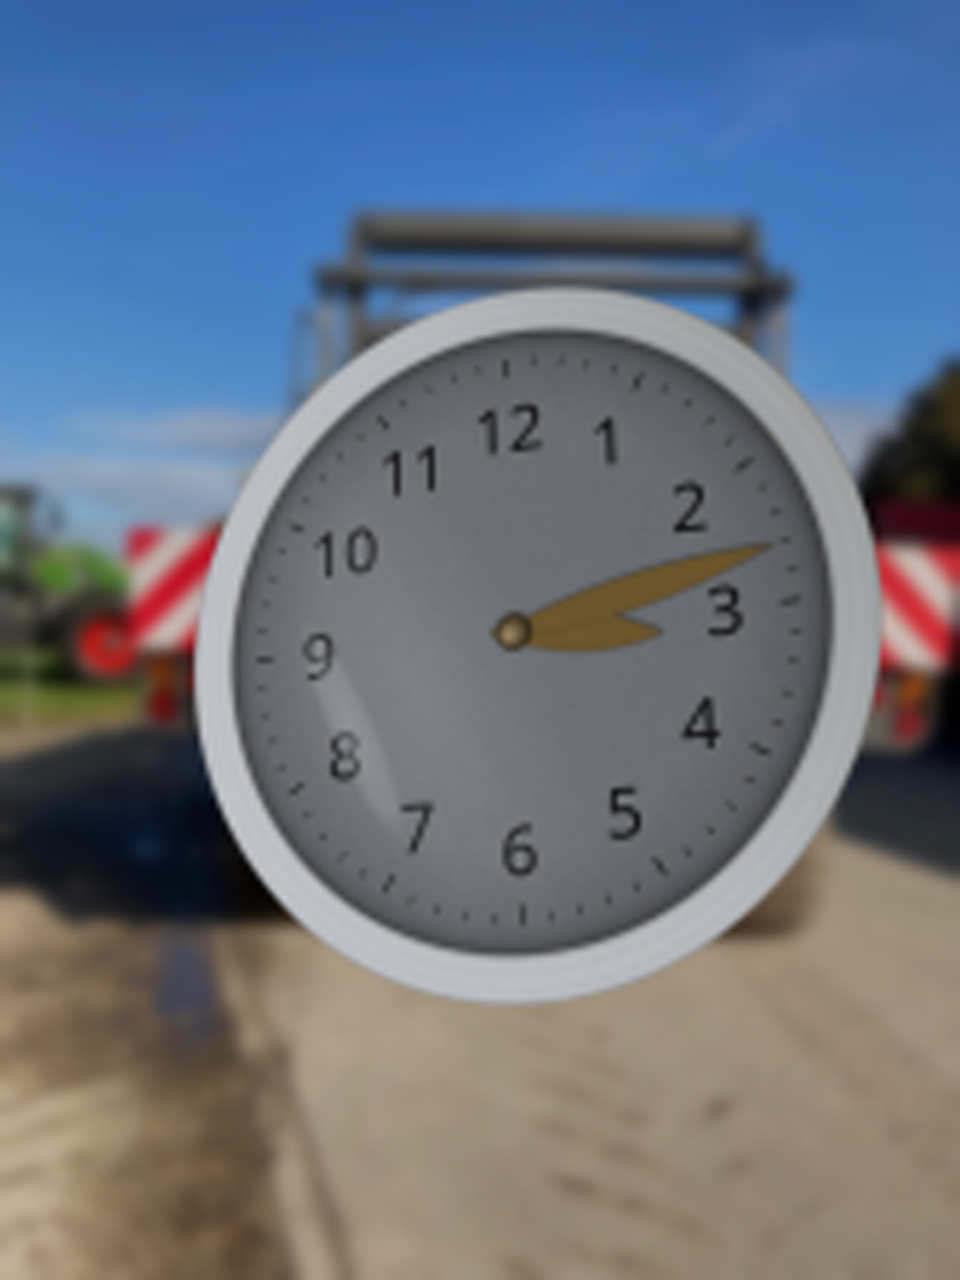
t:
3,13
